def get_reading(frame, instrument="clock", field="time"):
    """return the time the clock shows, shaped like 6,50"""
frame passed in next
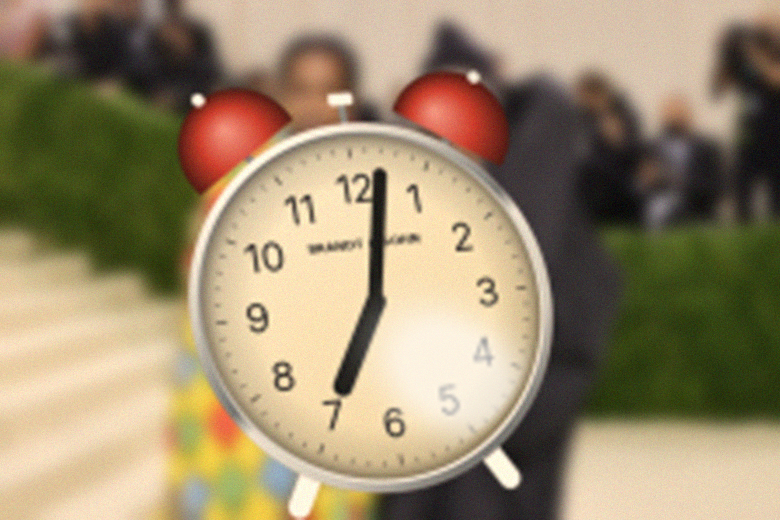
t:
7,02
